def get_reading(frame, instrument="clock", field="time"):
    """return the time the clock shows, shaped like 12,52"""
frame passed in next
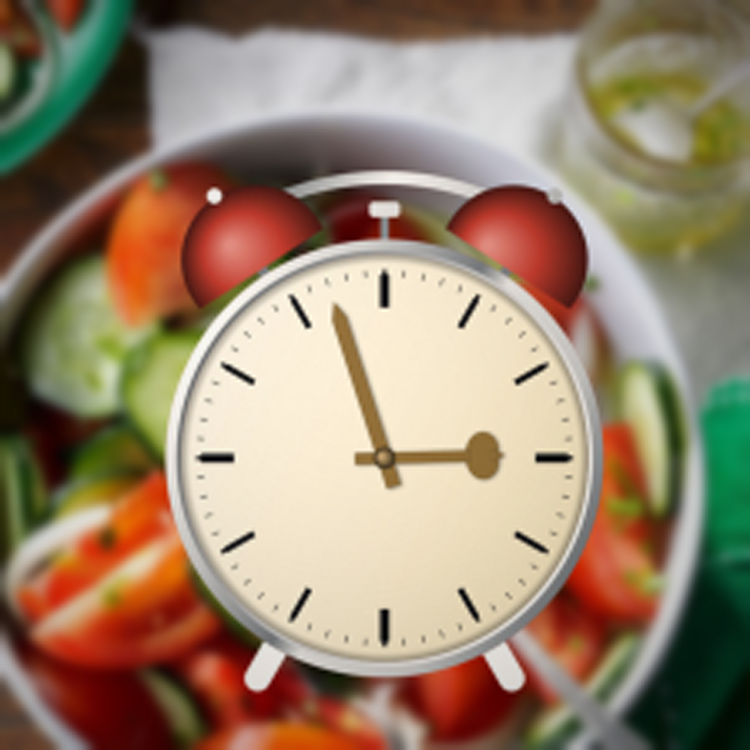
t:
2,57
